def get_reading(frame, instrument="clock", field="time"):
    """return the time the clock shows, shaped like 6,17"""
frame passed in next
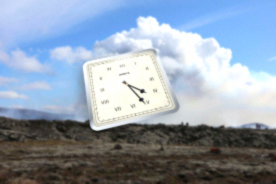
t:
4,26
